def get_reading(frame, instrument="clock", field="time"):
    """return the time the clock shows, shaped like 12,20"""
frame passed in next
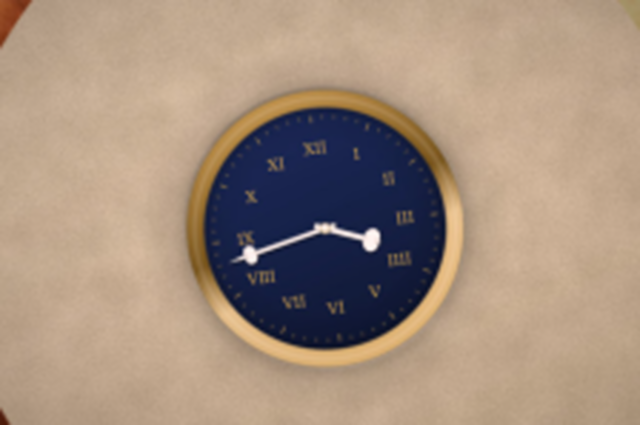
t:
3,43
